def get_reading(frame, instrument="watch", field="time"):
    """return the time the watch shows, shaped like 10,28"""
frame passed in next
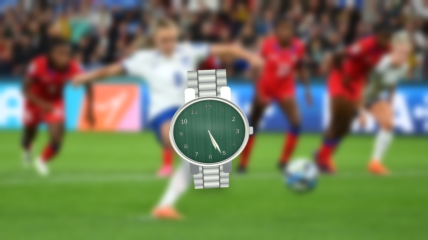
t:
5,26
